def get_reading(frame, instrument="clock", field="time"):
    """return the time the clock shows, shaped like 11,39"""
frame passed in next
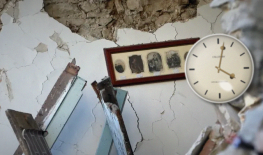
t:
4,02
